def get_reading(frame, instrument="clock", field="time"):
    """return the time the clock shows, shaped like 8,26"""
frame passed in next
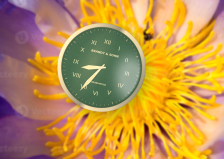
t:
8,35
